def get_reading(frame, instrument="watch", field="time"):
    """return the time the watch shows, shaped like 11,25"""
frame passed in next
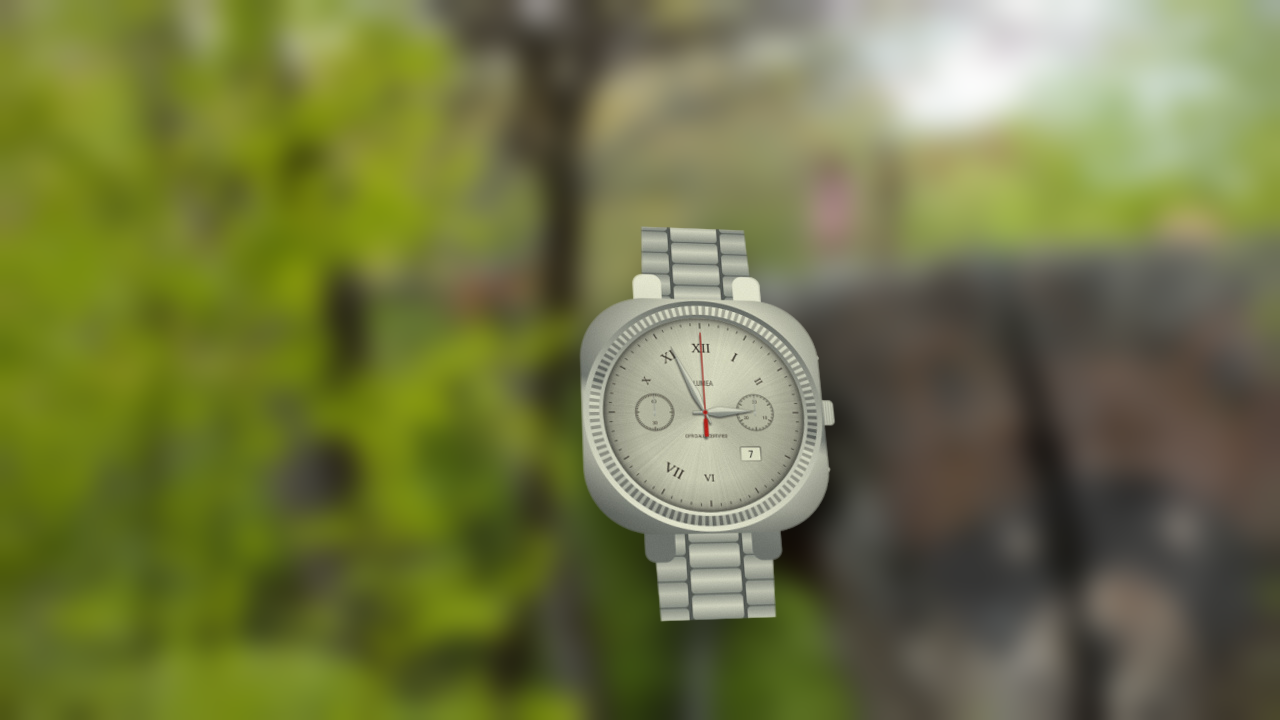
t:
2,56
